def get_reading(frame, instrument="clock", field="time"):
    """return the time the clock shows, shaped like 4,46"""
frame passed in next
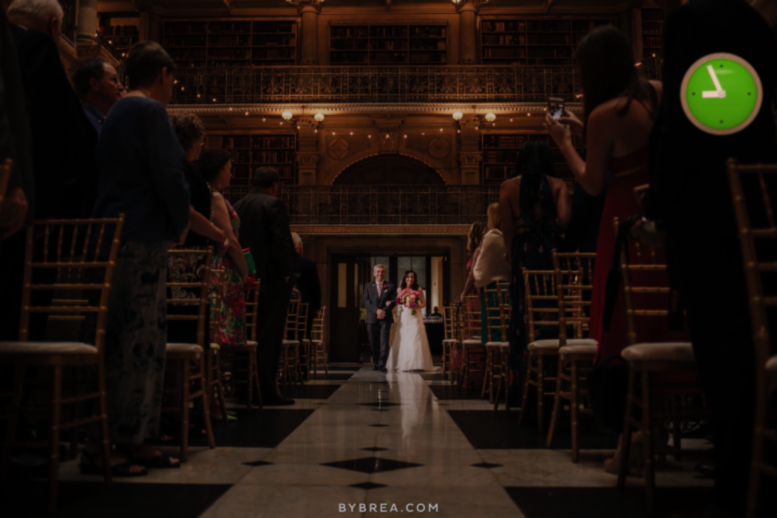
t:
8,56
